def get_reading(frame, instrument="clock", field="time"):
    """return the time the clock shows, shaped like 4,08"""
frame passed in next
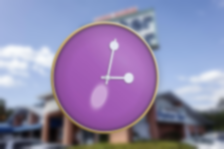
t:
3,02
